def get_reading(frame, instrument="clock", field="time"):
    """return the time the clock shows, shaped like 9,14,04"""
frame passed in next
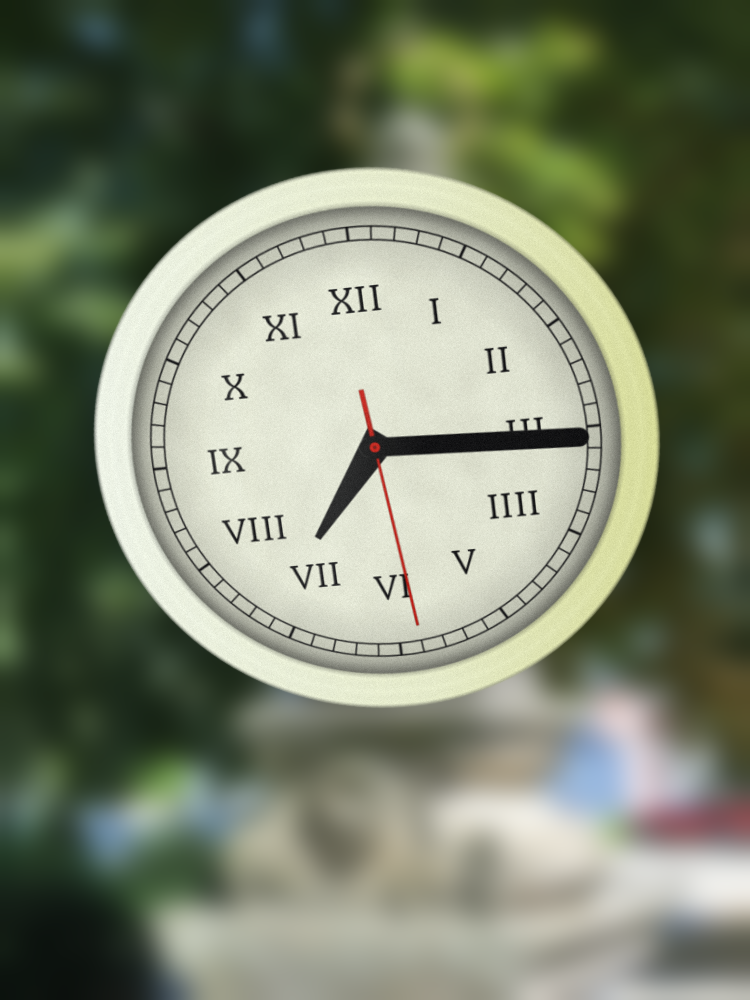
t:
7,15,29
